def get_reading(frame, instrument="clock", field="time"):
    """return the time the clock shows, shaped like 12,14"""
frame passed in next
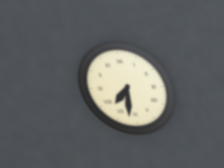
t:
7,32
